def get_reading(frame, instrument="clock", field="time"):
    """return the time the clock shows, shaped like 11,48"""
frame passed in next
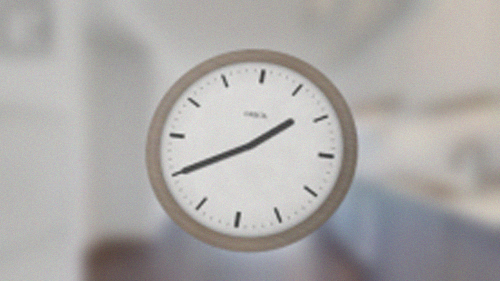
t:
1,40
